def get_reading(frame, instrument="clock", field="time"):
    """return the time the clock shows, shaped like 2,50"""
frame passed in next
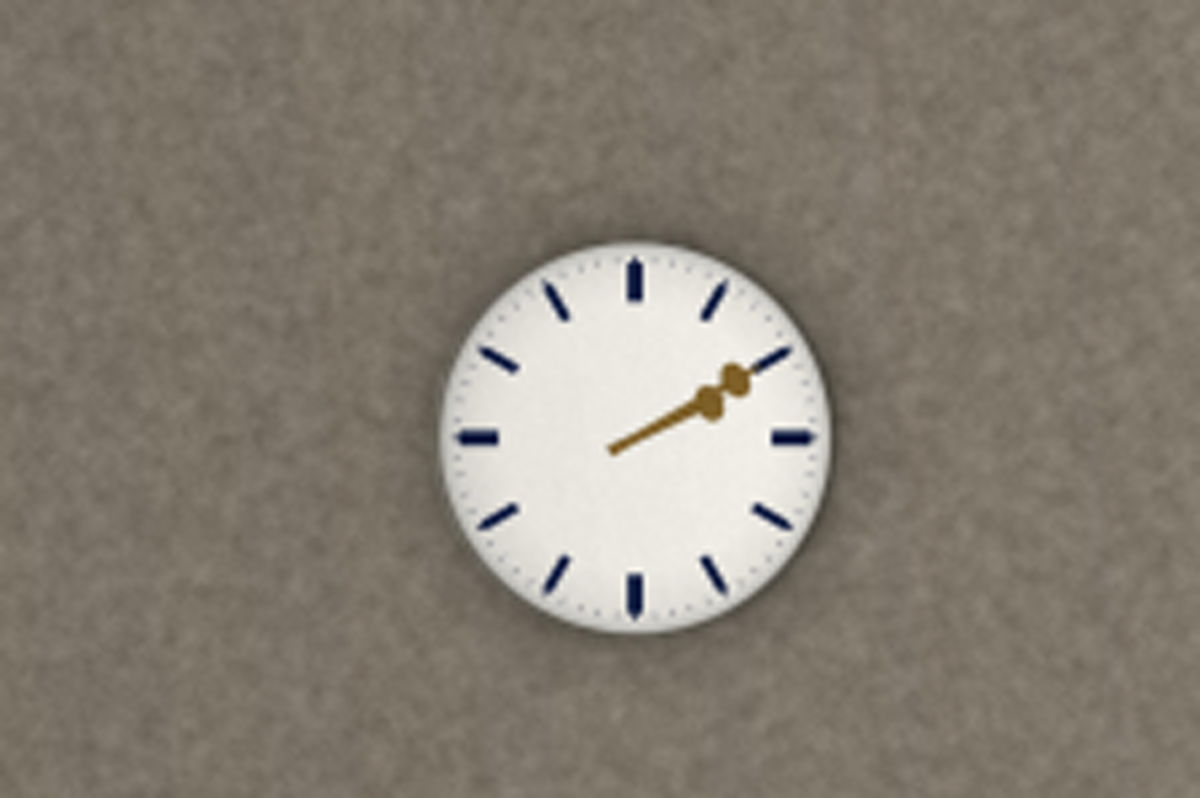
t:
2,10
